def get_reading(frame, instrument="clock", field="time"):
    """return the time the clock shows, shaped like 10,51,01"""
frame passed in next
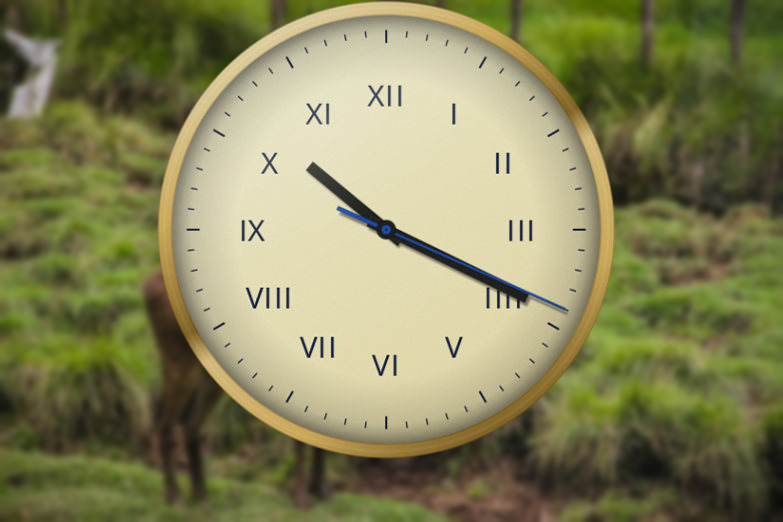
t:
10,19,19
